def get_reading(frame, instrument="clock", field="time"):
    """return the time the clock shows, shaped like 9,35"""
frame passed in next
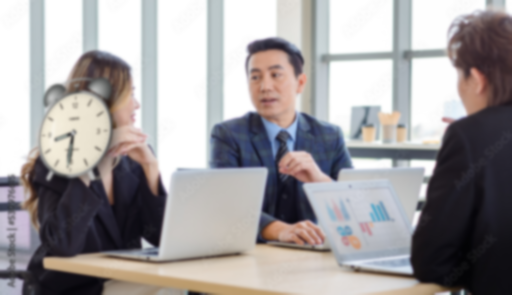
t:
8,31
